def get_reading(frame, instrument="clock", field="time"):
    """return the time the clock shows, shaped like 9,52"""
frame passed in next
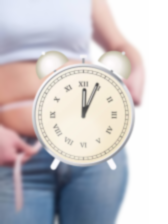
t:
12,04
